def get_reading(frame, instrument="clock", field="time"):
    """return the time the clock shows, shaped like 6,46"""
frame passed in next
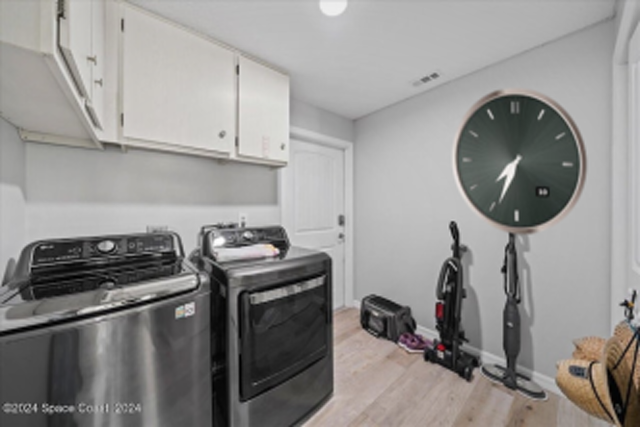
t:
7,34
